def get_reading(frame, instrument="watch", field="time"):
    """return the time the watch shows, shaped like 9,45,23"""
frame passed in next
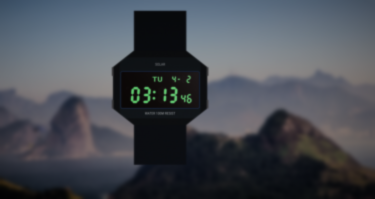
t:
3,13,46
